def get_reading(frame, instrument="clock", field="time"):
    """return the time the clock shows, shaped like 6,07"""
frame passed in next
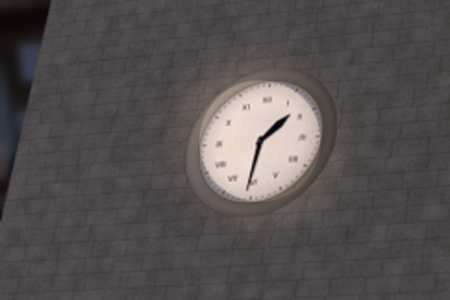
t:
1,31
